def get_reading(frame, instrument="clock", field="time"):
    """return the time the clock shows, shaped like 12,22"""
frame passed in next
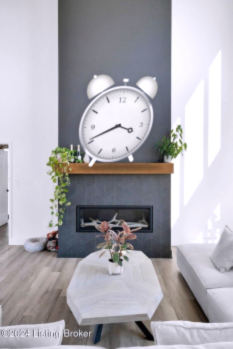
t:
3,41
